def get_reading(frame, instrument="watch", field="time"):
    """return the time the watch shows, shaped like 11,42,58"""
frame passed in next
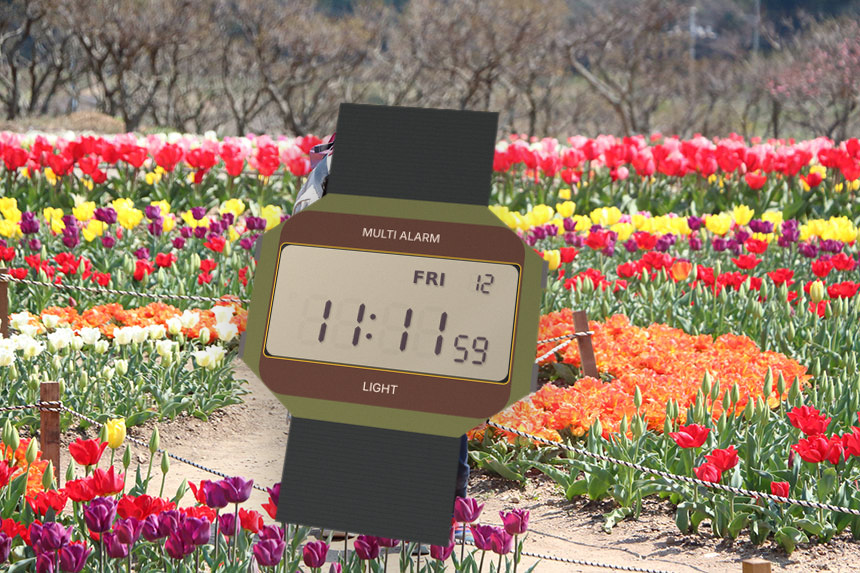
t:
11,11,59
